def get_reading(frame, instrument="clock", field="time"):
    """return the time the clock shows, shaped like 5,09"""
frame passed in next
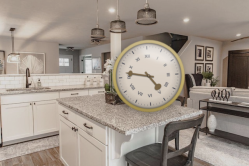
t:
4,47
